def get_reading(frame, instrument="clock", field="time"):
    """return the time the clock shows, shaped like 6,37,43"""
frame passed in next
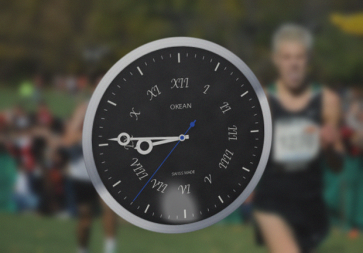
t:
8,45,37
